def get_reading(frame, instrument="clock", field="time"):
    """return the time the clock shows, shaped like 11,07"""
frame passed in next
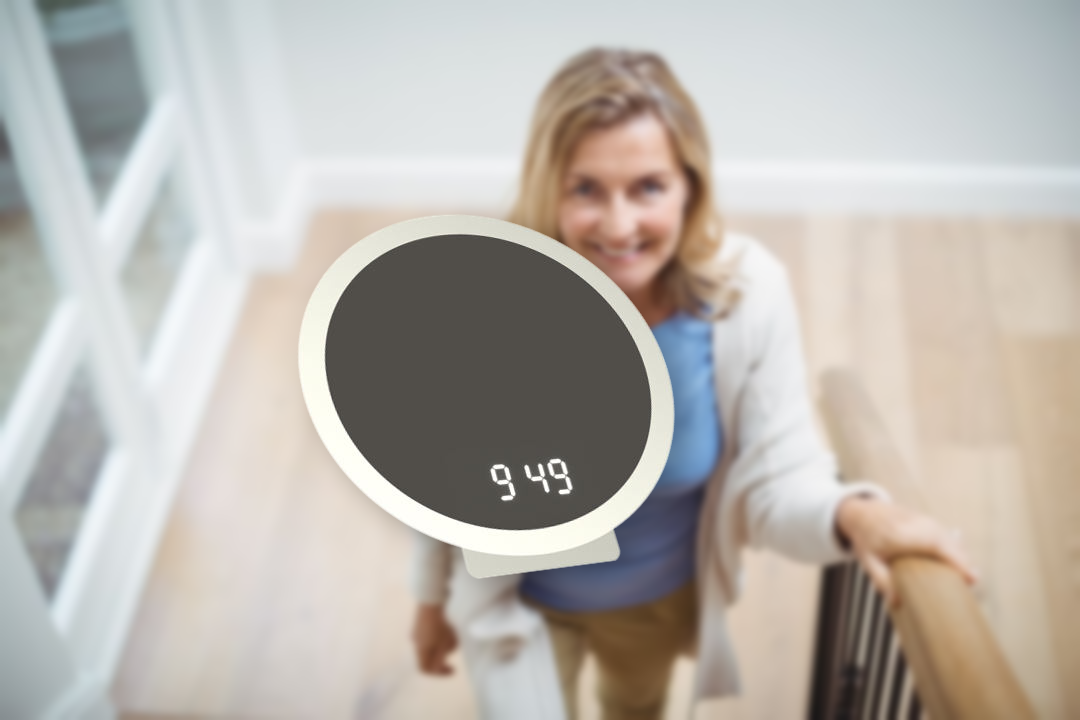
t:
9,49
